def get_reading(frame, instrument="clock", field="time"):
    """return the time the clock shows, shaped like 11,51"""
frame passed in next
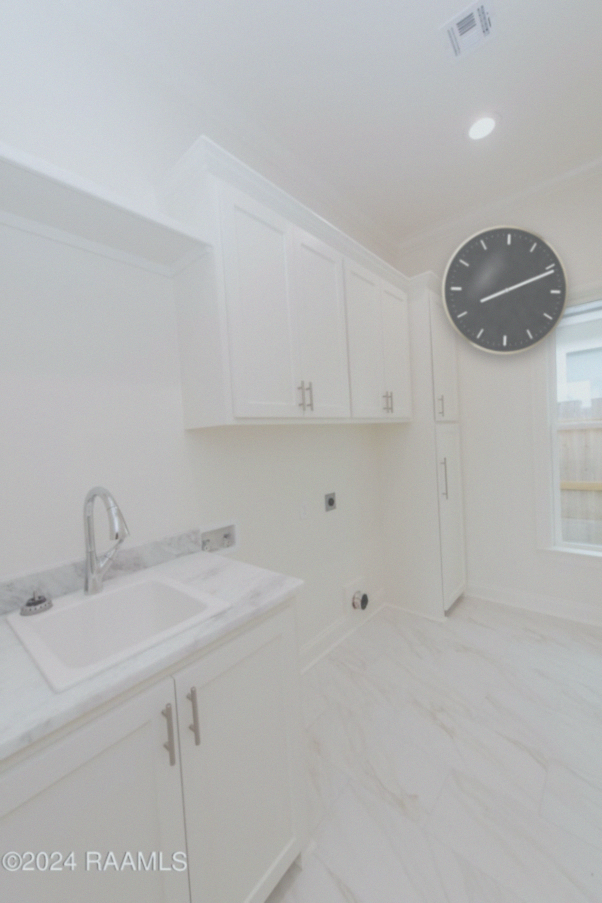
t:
8,11
